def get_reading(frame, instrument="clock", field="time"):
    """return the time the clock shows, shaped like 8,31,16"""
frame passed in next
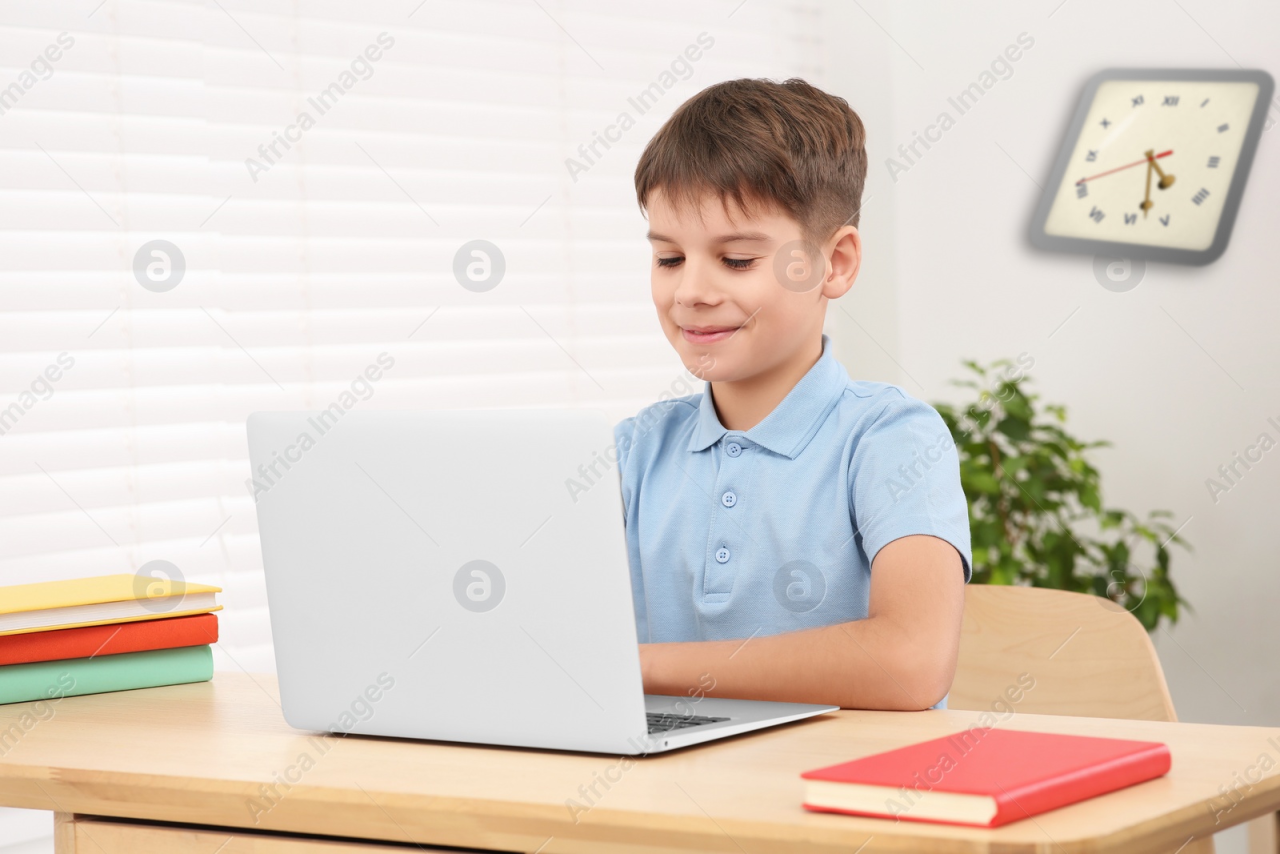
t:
4,27,41
